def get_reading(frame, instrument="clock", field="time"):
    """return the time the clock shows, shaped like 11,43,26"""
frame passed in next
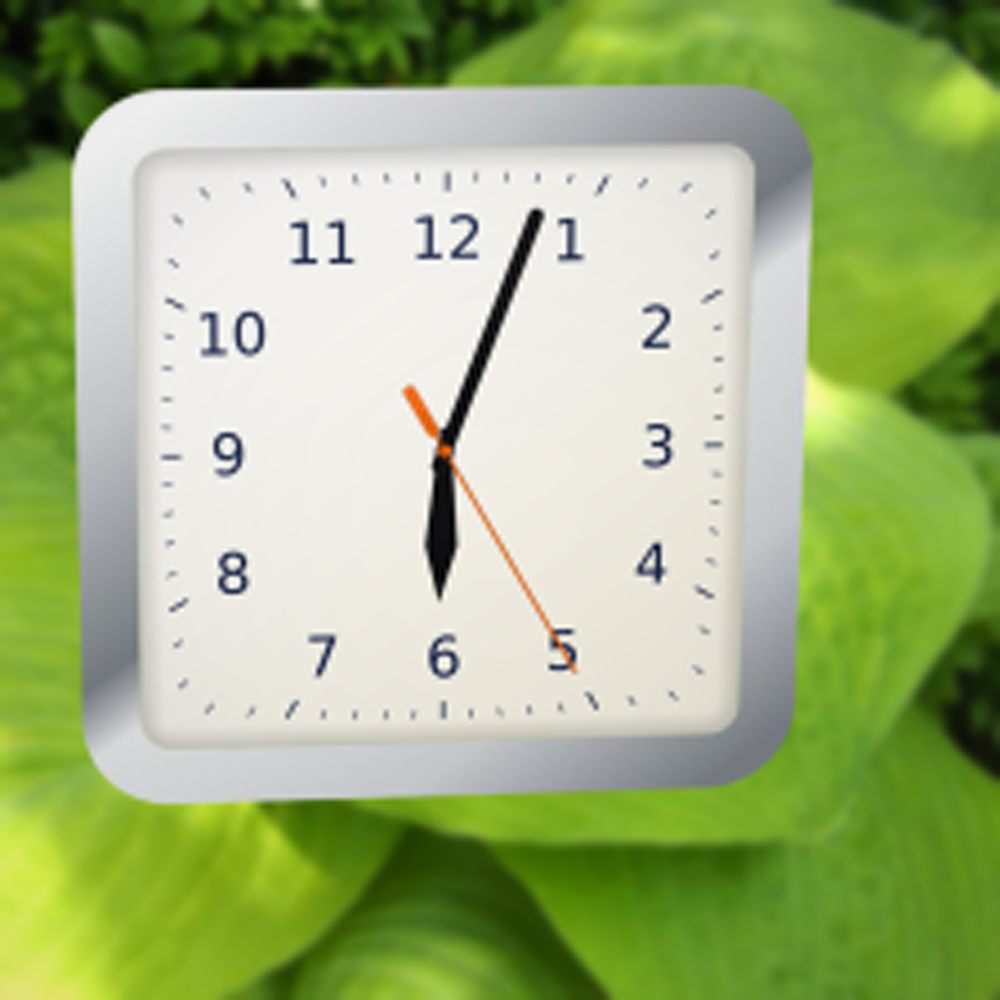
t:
6,03,25
